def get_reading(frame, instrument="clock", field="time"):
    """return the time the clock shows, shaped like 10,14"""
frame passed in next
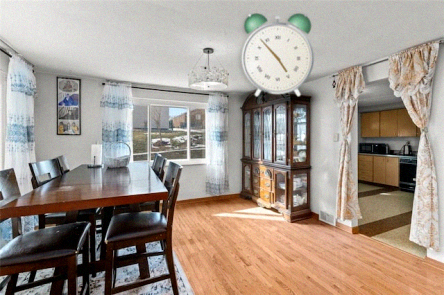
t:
4,53
